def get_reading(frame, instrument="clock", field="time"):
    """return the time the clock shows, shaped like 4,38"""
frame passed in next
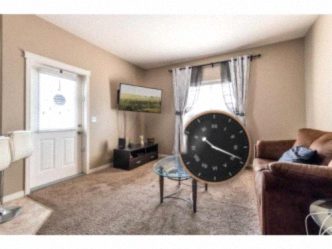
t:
10,19
